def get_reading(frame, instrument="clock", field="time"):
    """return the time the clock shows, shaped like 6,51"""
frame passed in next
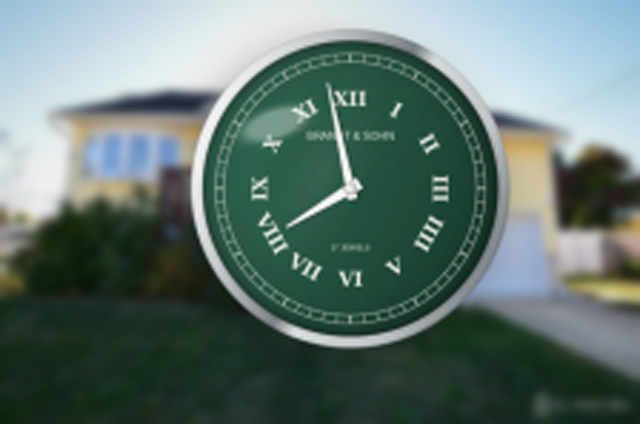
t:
7,58
